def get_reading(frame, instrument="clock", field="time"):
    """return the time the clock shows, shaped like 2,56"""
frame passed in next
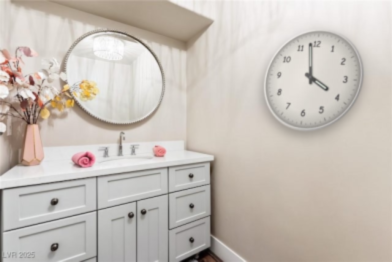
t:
3,58
